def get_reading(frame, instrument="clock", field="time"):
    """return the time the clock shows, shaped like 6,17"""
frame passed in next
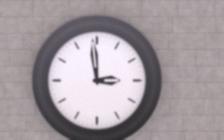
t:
2,59
